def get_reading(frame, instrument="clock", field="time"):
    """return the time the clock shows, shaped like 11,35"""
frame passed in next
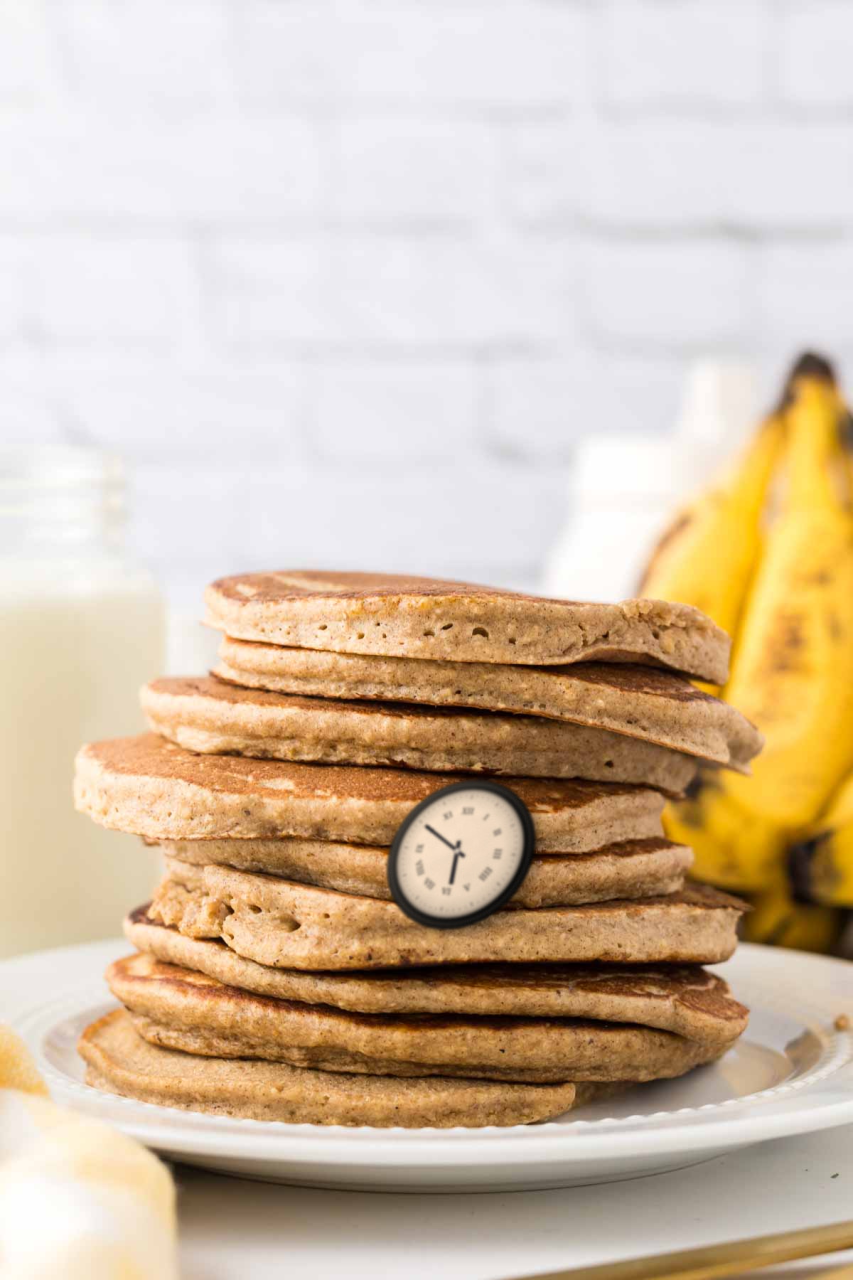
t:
5,50
